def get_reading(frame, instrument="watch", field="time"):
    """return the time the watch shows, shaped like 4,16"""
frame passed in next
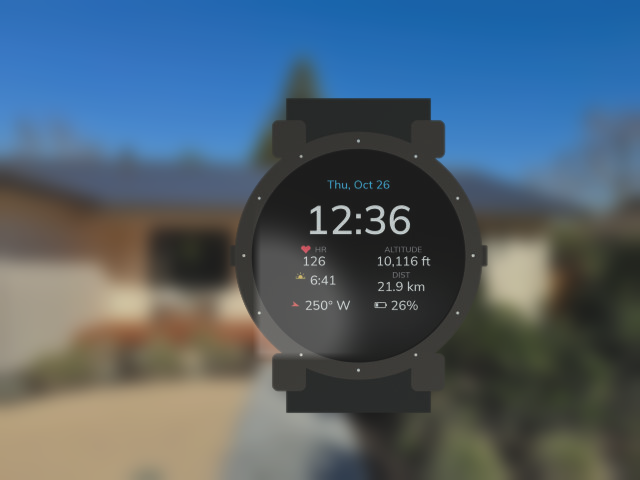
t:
12,36
